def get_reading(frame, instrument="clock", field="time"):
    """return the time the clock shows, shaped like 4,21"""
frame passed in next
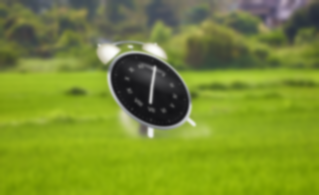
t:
7,06
